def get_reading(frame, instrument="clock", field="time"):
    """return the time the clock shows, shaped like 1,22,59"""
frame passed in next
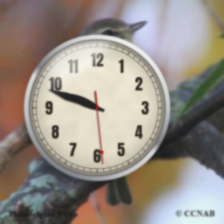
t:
9,48,29
